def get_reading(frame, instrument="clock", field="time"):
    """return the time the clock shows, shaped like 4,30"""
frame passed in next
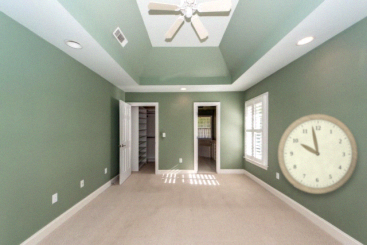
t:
9,58
